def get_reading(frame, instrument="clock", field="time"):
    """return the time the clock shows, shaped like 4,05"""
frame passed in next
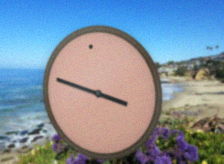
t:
3,49
